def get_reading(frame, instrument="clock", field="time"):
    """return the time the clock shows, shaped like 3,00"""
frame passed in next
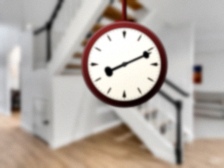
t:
8,11
